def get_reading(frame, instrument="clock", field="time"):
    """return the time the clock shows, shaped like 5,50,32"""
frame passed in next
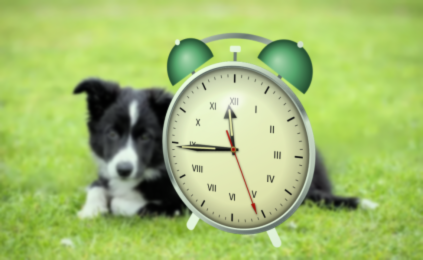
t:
11,44,26
